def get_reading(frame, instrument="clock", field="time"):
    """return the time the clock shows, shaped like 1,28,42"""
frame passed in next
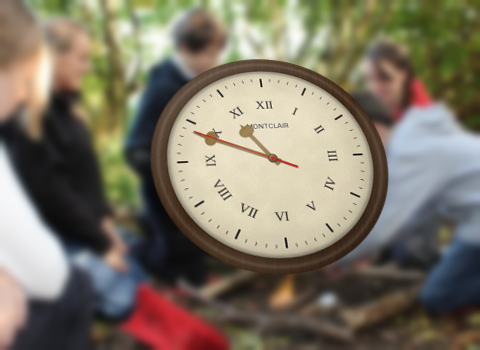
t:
10,48,49
